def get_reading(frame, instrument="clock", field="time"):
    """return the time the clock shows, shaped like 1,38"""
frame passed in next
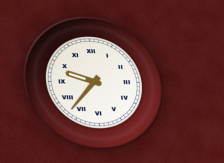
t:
9,37
